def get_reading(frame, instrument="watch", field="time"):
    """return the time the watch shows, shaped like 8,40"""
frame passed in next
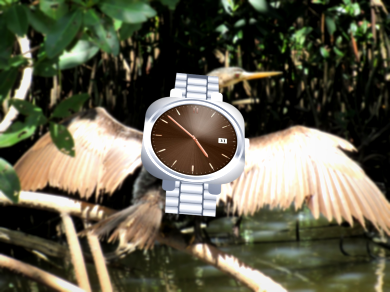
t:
4,52
